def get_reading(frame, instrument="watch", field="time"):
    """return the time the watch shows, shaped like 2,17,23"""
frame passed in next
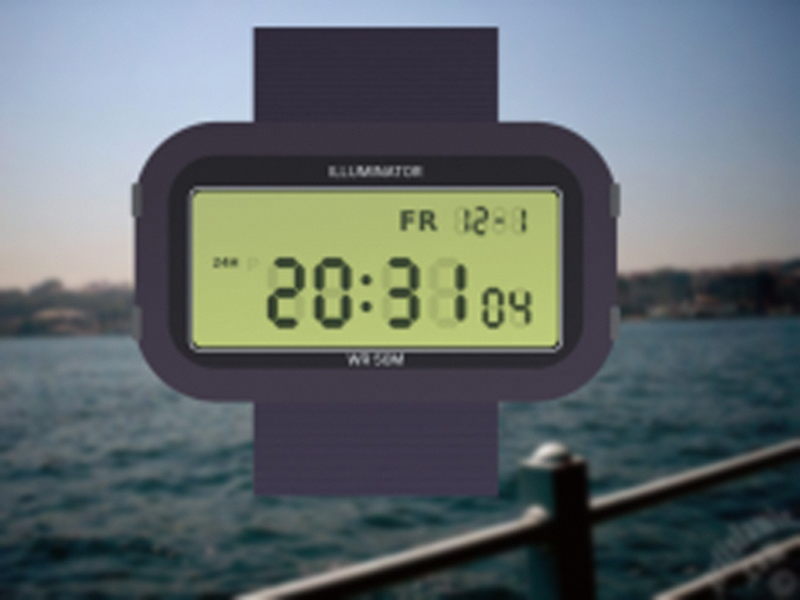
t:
20,31,04
